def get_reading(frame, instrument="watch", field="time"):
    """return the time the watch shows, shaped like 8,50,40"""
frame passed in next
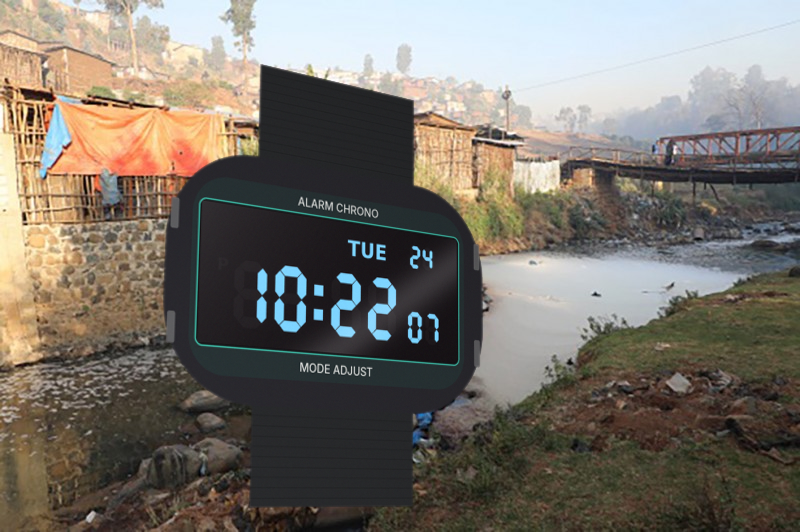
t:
10,22,07
